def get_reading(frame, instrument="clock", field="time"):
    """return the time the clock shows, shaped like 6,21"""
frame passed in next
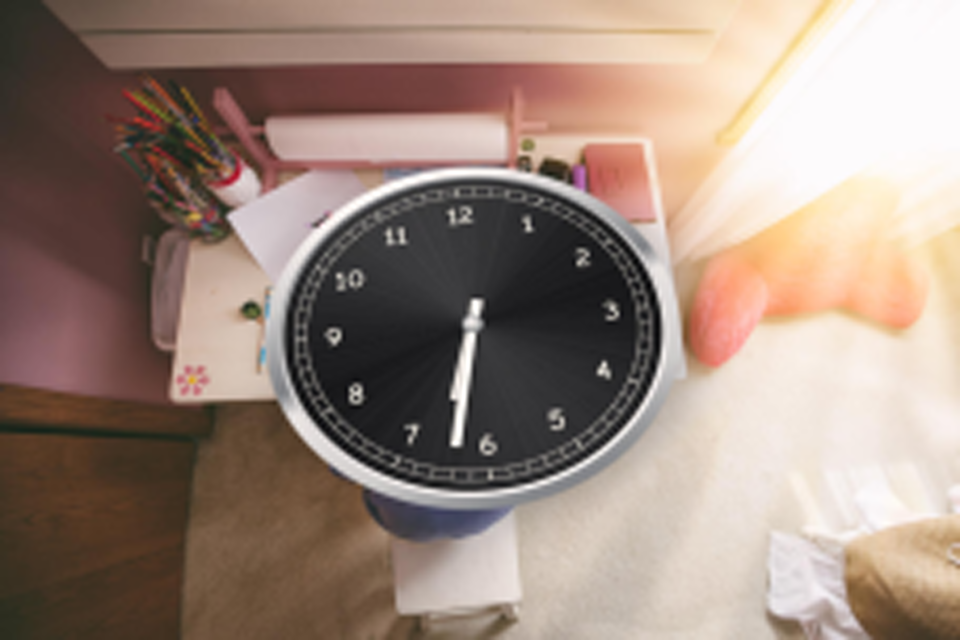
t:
6,32
